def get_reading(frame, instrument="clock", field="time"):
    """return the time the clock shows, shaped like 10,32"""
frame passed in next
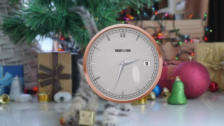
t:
2,33
